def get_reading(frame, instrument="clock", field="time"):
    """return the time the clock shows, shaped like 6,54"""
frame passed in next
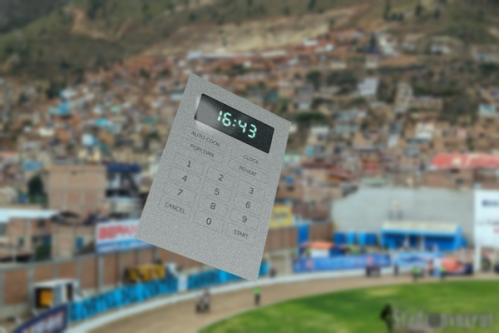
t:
16,43
